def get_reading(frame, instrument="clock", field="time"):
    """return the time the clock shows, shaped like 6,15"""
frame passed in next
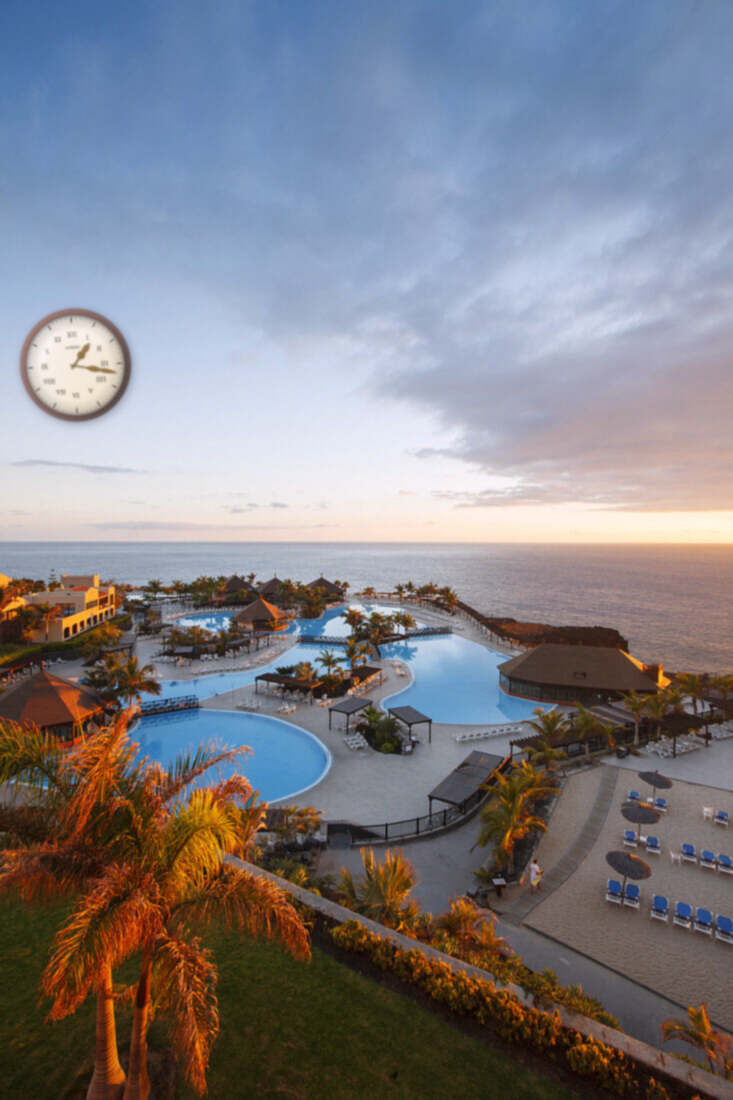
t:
1,17
